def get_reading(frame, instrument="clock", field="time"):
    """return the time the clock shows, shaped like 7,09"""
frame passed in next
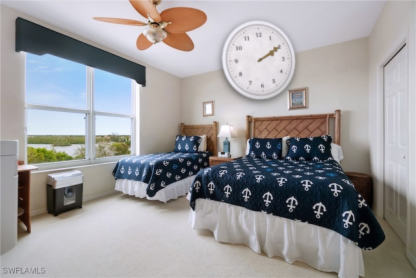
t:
2,10
